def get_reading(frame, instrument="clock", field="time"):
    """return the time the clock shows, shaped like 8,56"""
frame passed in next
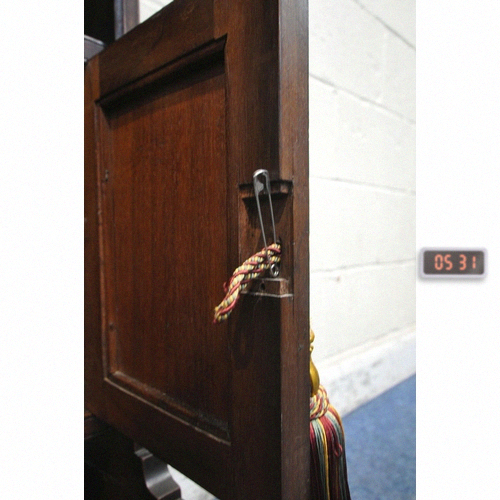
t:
5,31
